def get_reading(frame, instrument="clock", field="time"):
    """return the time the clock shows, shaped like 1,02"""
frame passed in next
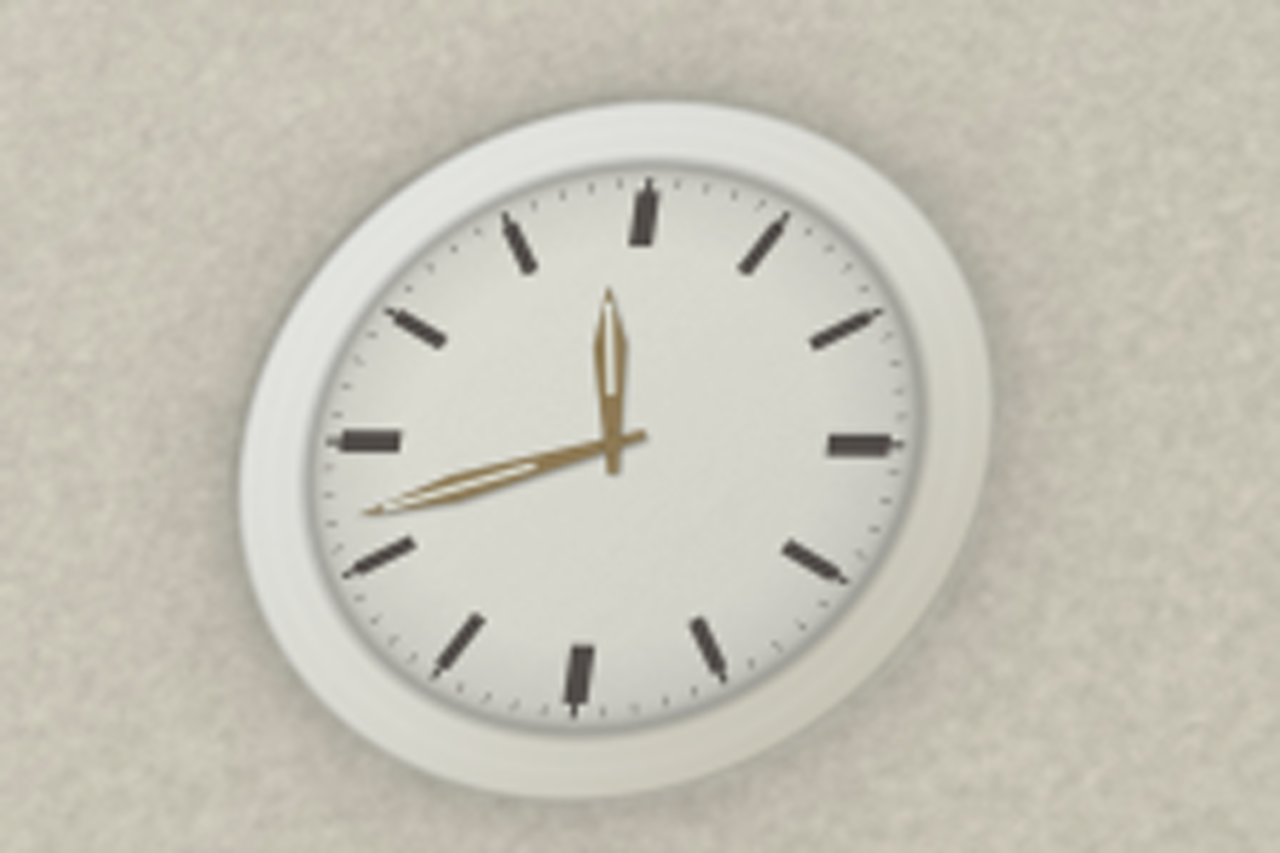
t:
11,42
